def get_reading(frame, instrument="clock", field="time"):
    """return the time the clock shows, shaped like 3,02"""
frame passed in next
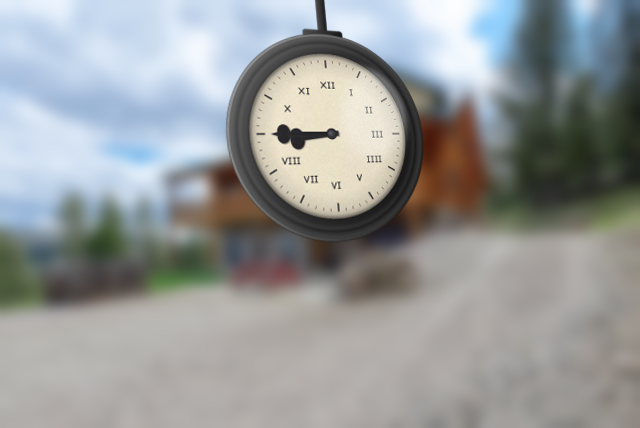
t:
8,45
